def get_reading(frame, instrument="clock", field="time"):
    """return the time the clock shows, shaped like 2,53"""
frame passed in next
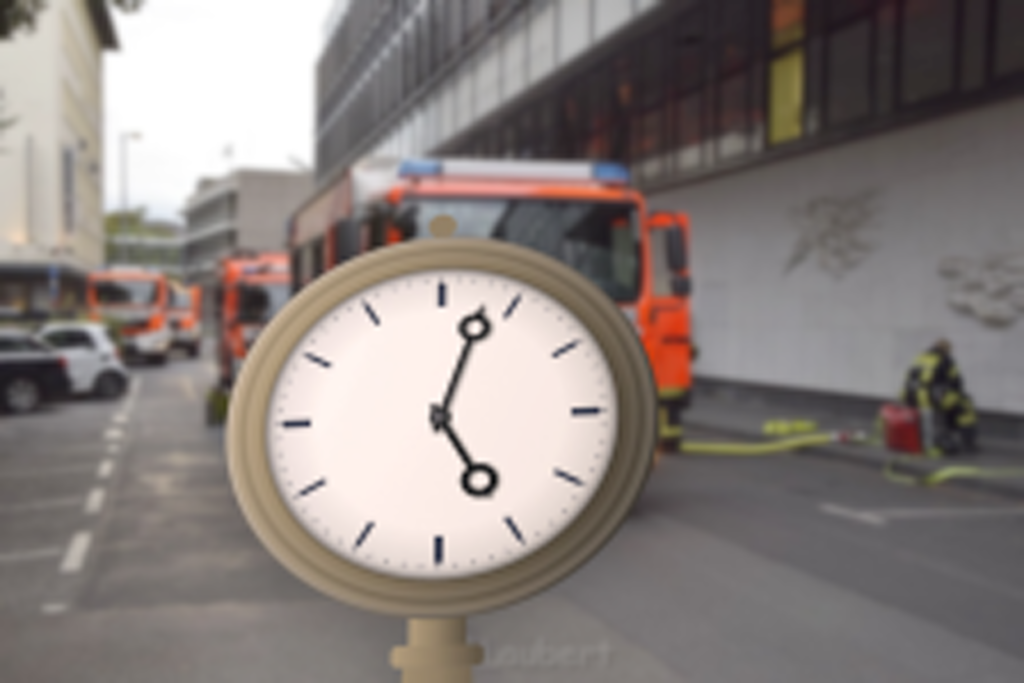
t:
5,03
